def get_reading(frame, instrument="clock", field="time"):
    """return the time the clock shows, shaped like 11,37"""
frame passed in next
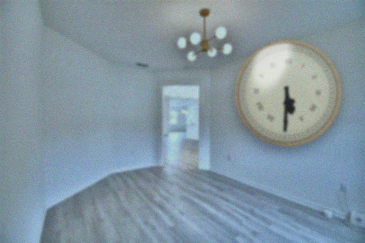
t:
5,30
